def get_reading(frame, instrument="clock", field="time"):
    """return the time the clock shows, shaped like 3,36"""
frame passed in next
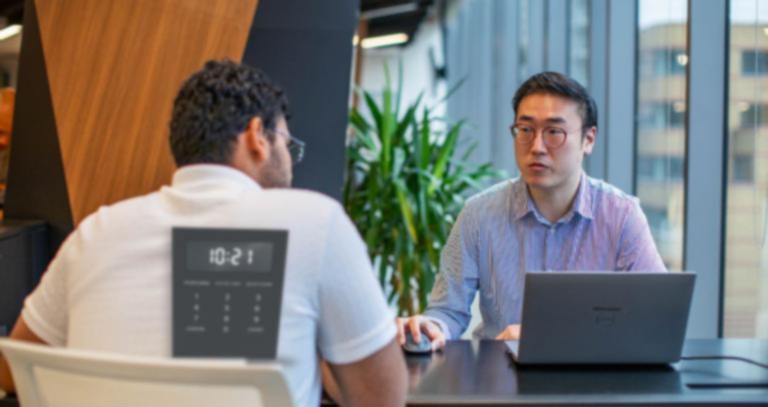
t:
10,21
